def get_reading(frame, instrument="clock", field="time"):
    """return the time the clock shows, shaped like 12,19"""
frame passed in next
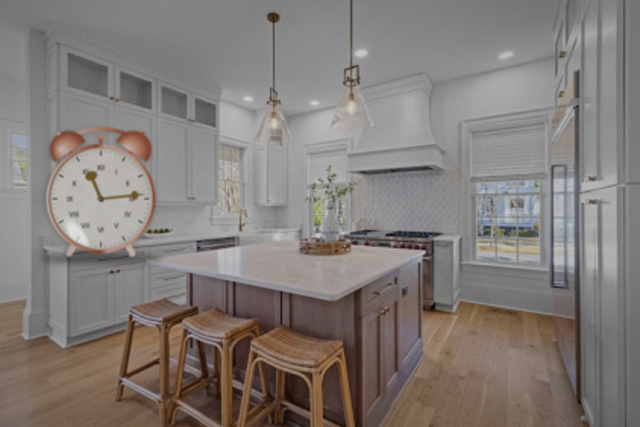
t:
11,14
